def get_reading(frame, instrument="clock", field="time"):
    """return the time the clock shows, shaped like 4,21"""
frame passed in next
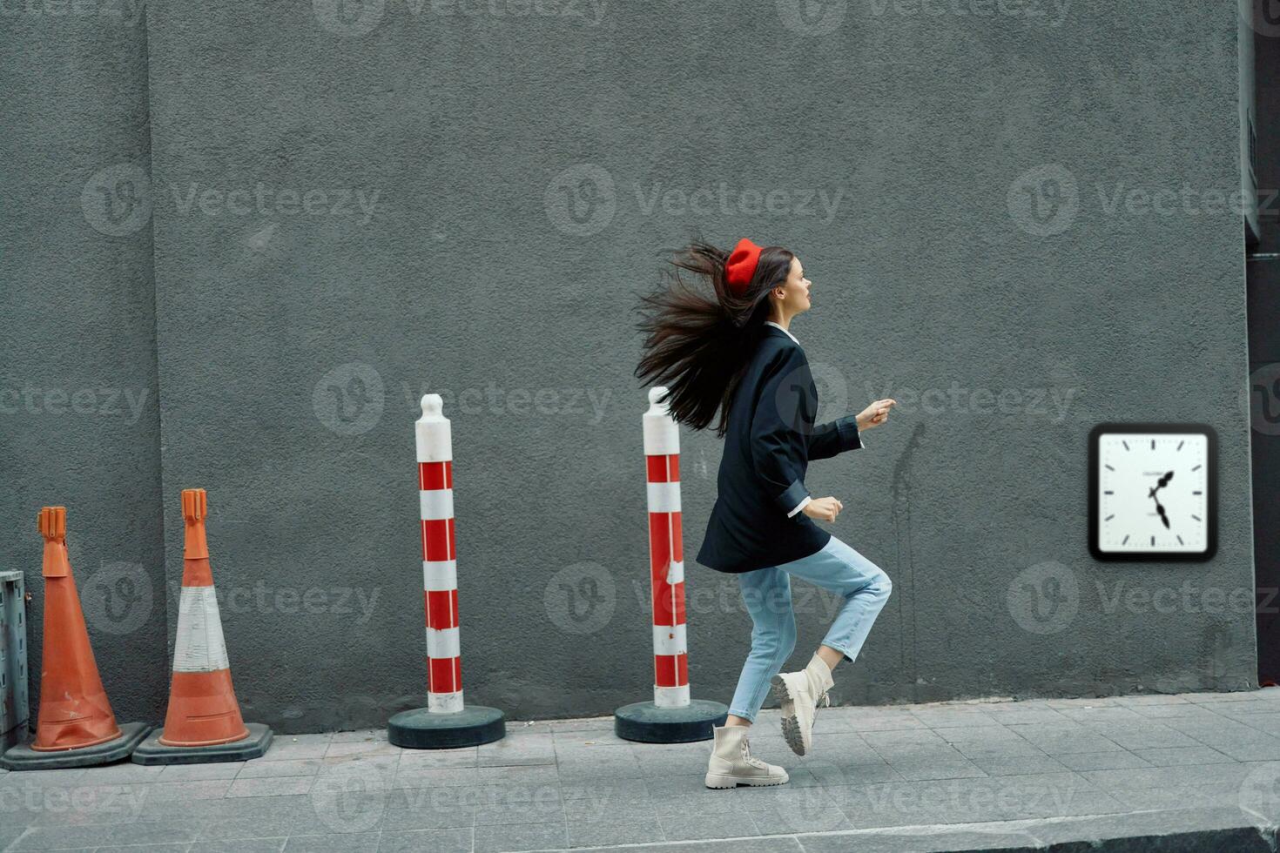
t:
1,26
